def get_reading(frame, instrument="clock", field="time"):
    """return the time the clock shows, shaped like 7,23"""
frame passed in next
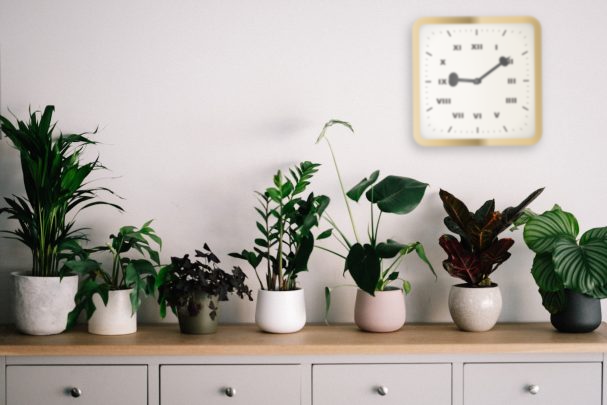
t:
9,09
